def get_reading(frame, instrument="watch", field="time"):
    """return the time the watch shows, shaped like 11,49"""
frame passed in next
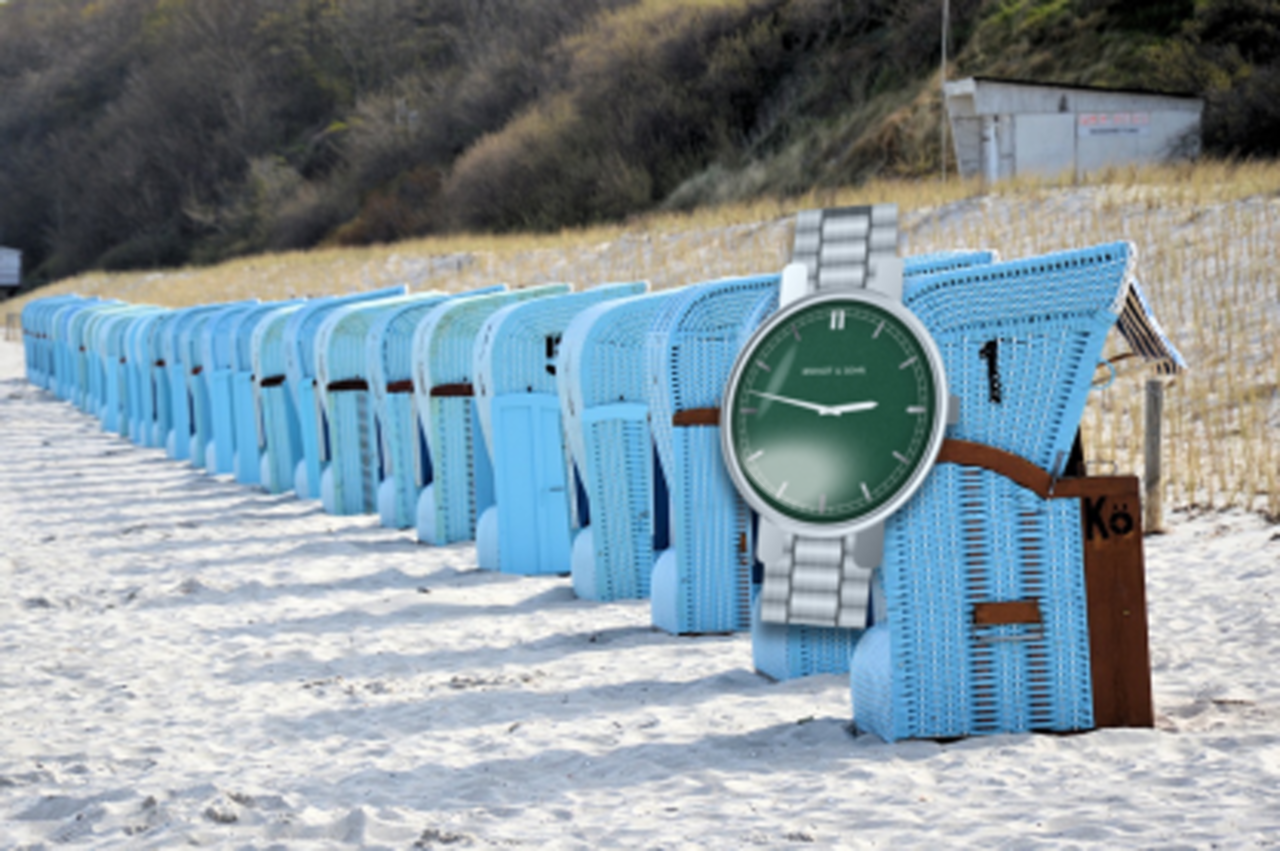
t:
2,47
